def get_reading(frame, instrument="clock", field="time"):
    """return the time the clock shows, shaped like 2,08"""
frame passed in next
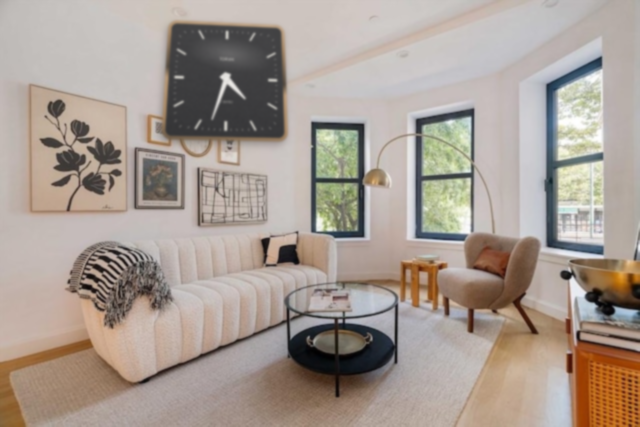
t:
4,33
